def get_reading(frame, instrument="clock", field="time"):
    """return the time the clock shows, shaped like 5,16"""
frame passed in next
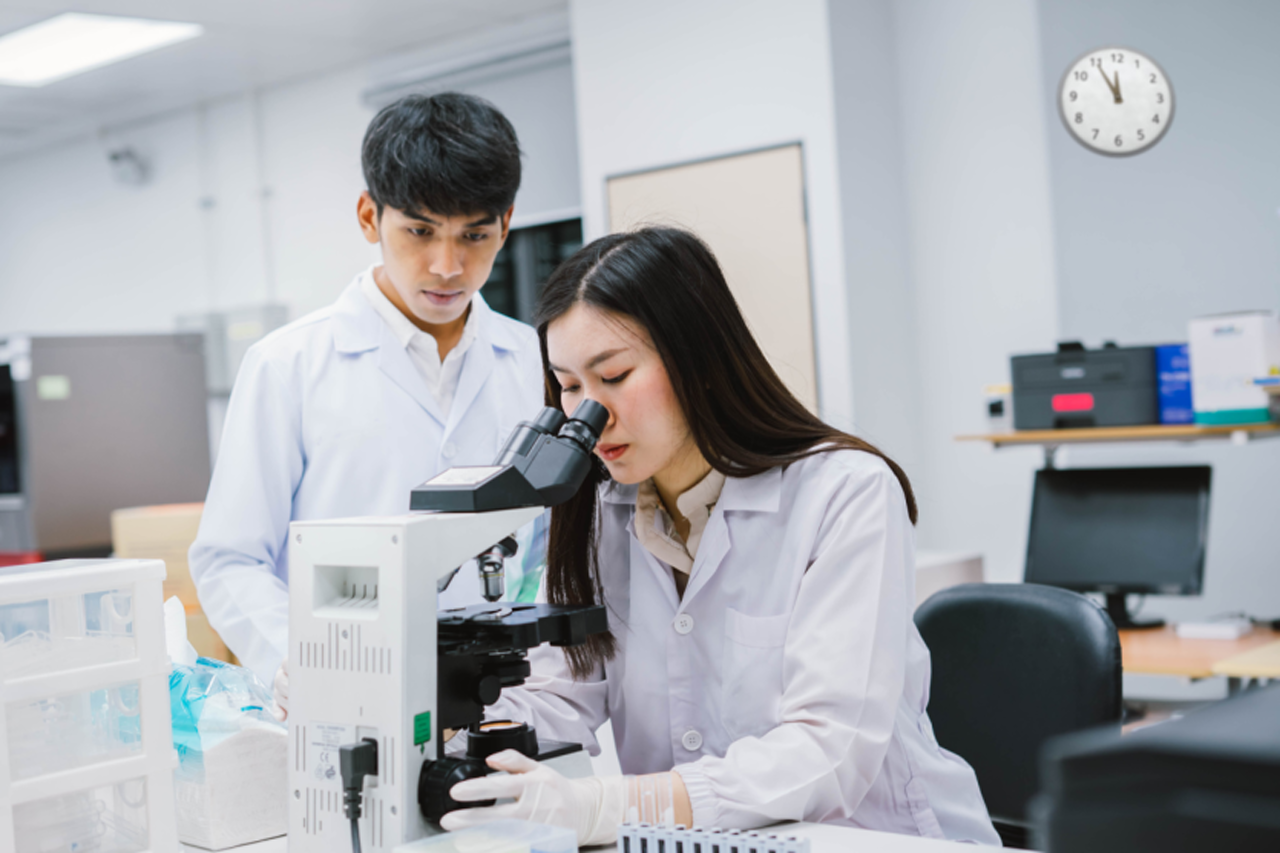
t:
11,55
